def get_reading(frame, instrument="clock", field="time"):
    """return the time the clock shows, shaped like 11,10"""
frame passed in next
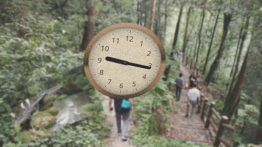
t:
9,16
